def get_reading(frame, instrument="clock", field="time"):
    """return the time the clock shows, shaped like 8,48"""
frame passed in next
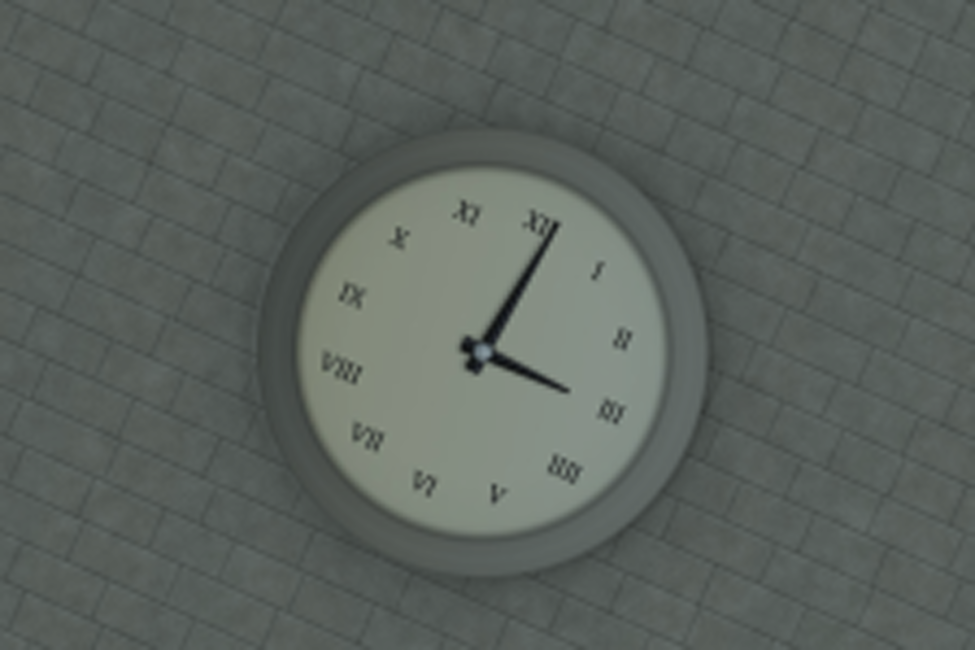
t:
3,01
